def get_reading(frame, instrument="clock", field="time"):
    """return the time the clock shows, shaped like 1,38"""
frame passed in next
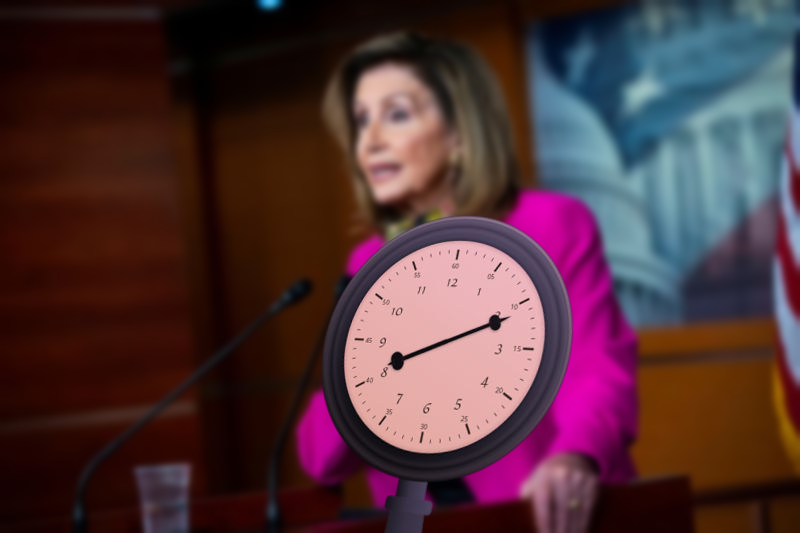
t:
8,11
